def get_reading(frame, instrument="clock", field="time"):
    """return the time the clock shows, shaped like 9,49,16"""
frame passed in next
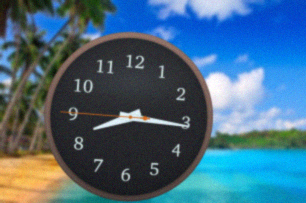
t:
8,15,45
